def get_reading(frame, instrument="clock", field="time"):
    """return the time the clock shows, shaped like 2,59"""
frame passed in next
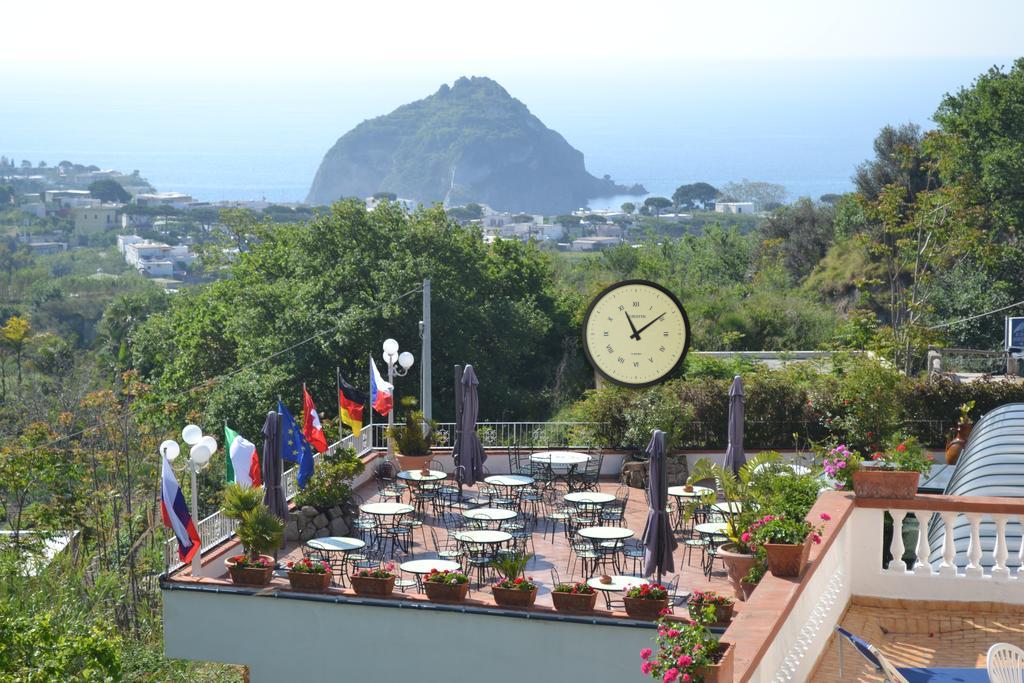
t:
11,09
